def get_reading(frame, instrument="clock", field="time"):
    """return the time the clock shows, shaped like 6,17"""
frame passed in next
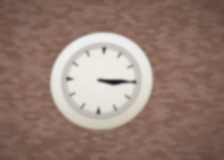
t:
3,15
